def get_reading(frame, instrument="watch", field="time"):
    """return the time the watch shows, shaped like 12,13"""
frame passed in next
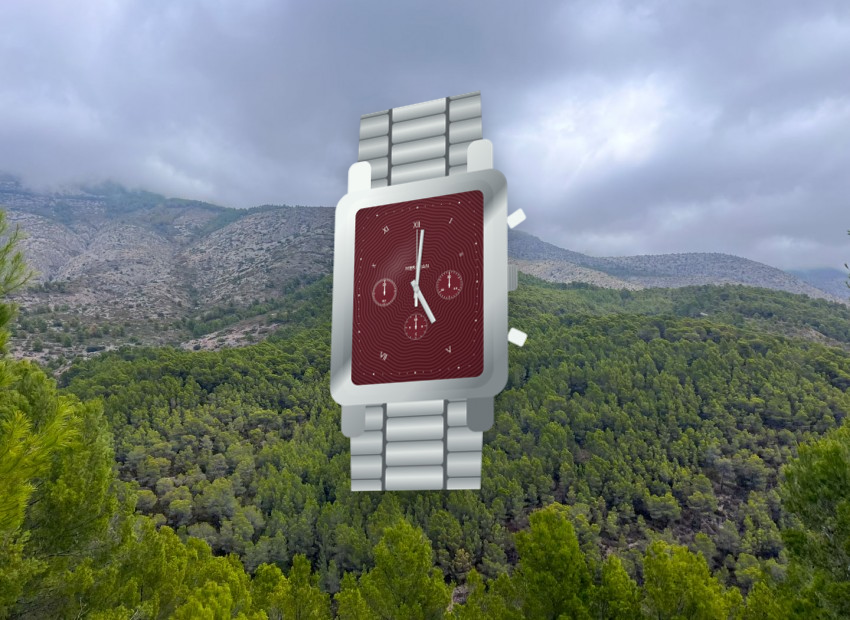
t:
5,01
